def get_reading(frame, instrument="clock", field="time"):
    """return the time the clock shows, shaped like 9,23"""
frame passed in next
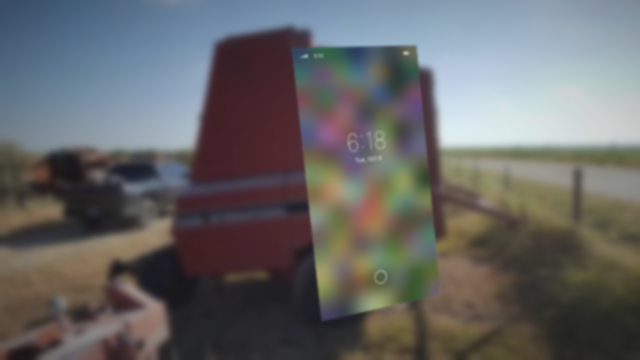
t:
6,18
